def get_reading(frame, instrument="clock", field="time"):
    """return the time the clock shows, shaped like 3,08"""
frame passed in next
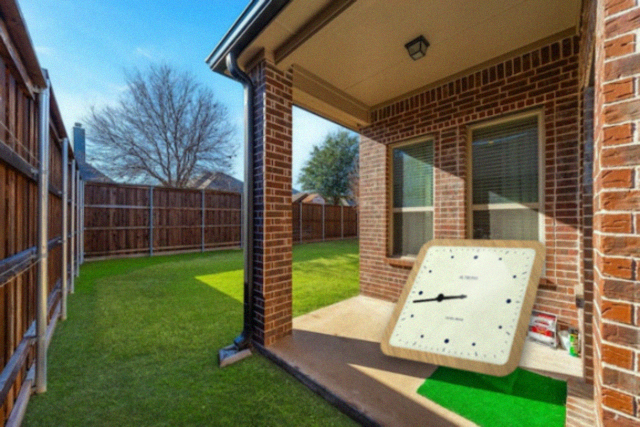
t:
8,43
